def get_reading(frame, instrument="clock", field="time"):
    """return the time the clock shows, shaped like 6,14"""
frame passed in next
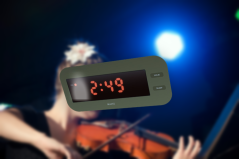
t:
2,49
